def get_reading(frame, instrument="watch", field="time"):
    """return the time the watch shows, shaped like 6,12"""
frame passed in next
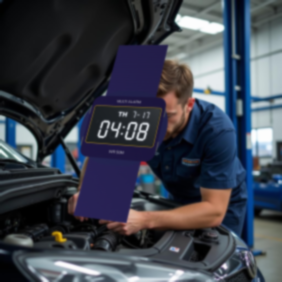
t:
4,08
